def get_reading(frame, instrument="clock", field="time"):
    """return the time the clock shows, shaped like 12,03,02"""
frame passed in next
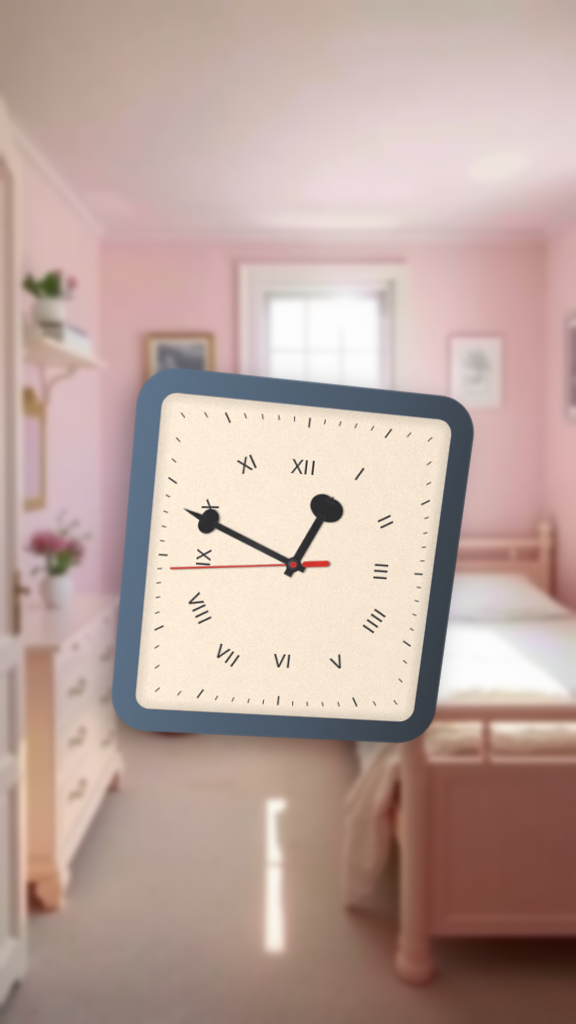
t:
12,48,44
